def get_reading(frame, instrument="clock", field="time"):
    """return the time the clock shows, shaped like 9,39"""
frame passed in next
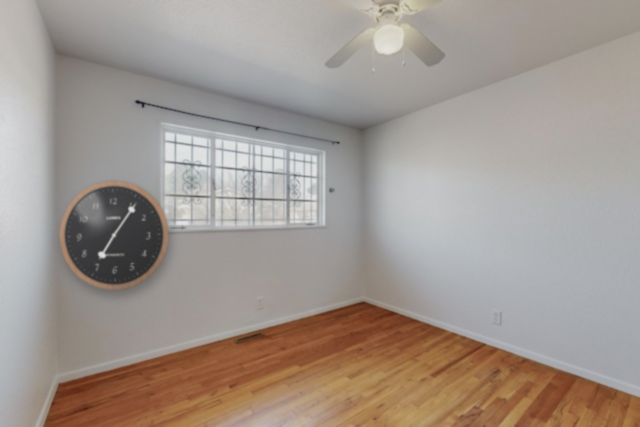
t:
7,06
